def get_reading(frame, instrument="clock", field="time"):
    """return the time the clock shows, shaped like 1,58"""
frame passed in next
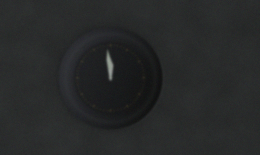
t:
11,59
